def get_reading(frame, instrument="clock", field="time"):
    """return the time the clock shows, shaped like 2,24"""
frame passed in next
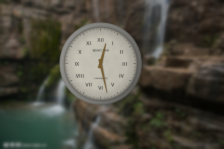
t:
12,28
